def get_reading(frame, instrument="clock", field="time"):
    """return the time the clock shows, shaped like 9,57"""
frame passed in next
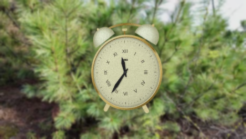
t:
11,36
